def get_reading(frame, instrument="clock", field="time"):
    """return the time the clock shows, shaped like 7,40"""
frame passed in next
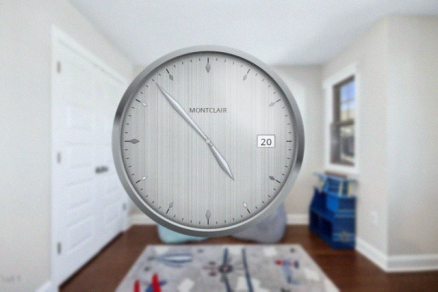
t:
4,53
